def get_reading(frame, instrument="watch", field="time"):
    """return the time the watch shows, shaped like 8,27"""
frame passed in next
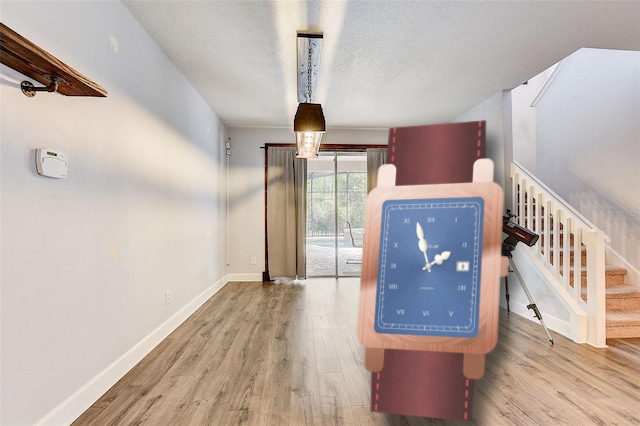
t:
1,57
